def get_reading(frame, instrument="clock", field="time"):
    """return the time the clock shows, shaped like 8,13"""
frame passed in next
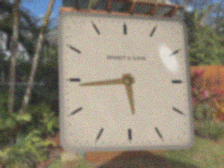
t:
5,44
